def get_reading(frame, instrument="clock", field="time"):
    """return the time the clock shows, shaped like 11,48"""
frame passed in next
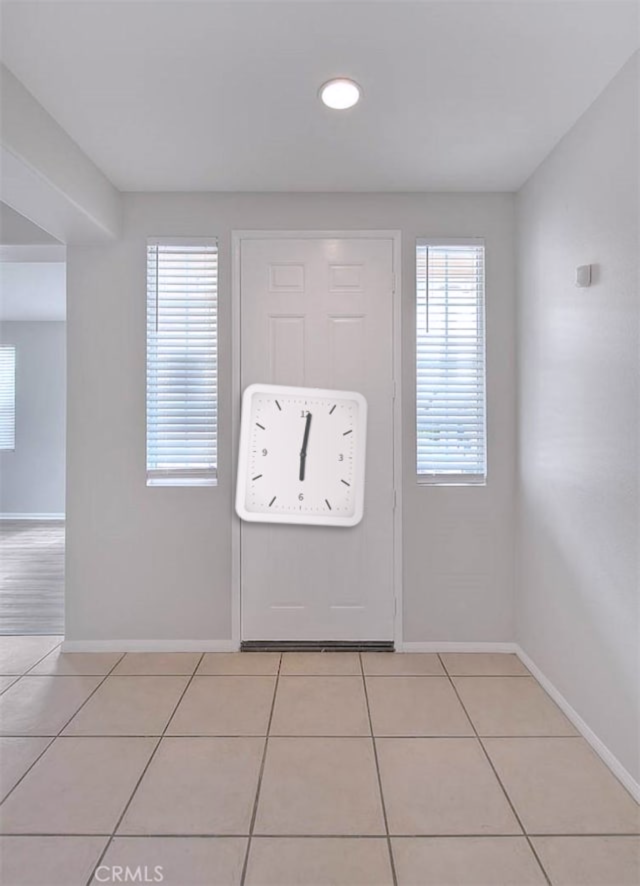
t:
6,01
